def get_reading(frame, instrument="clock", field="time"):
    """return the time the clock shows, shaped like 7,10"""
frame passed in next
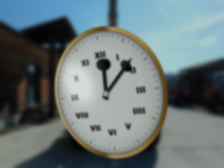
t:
12,08
